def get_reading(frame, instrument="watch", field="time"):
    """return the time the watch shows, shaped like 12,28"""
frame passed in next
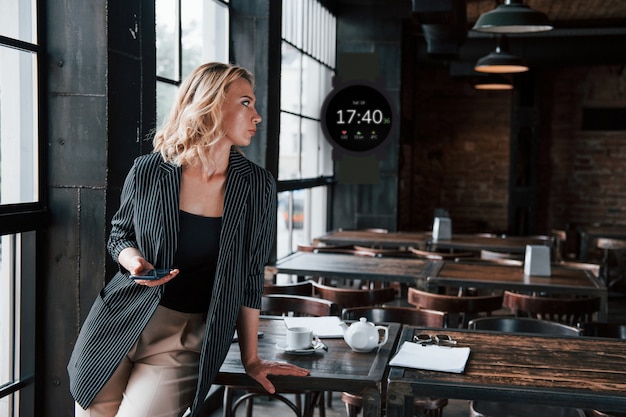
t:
17,40
